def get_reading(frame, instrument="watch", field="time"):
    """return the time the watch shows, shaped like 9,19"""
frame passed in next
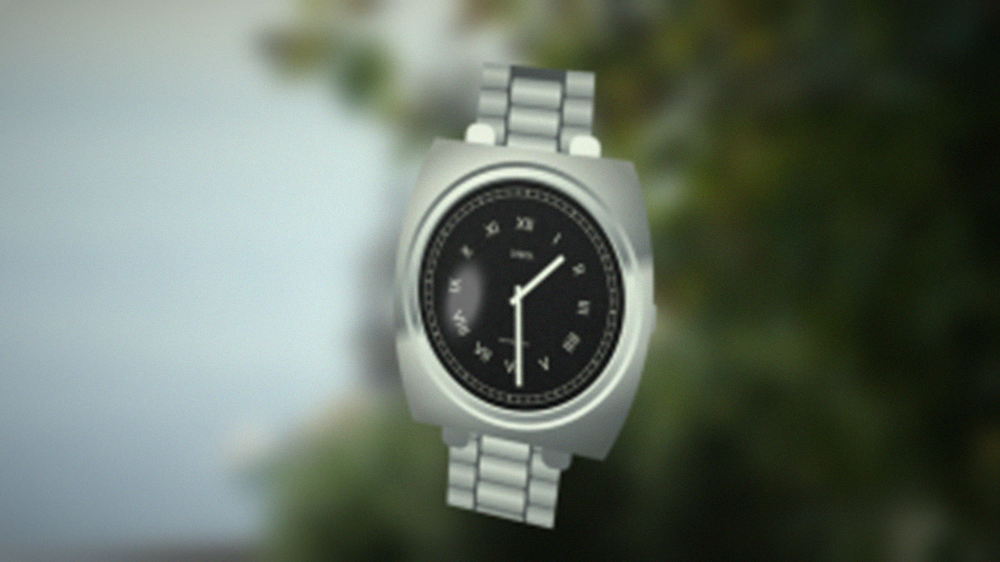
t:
1,29
